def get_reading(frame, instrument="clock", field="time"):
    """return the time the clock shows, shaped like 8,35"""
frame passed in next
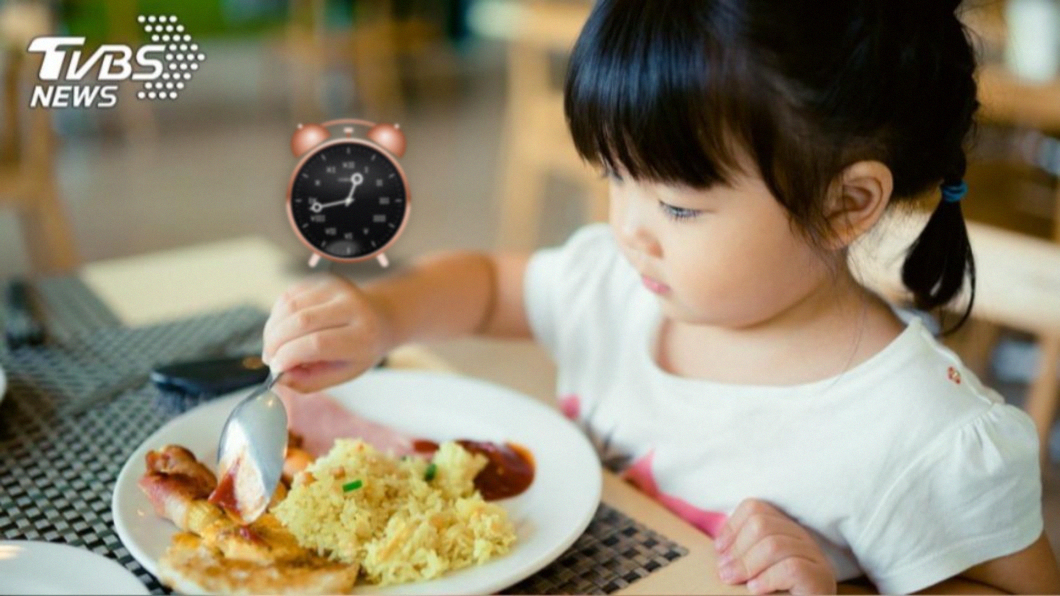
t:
12,43
